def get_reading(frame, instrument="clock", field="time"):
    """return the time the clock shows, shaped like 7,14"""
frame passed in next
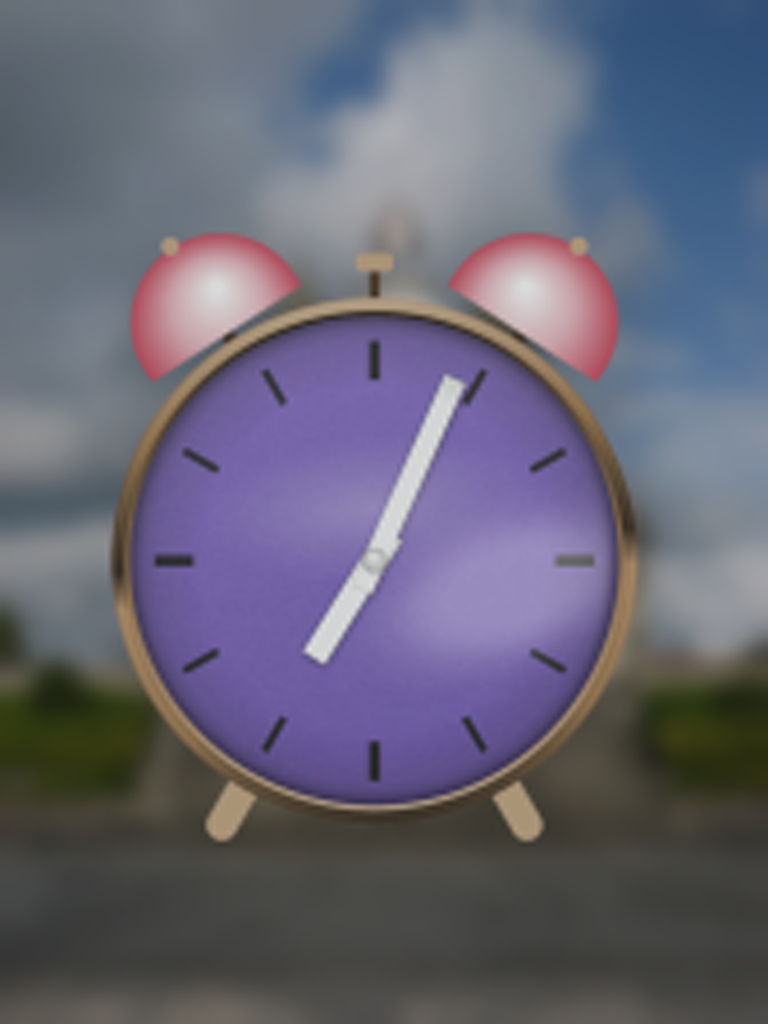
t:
7,04
